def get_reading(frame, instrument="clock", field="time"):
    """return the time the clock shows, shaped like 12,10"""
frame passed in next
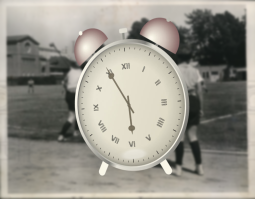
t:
5,55
